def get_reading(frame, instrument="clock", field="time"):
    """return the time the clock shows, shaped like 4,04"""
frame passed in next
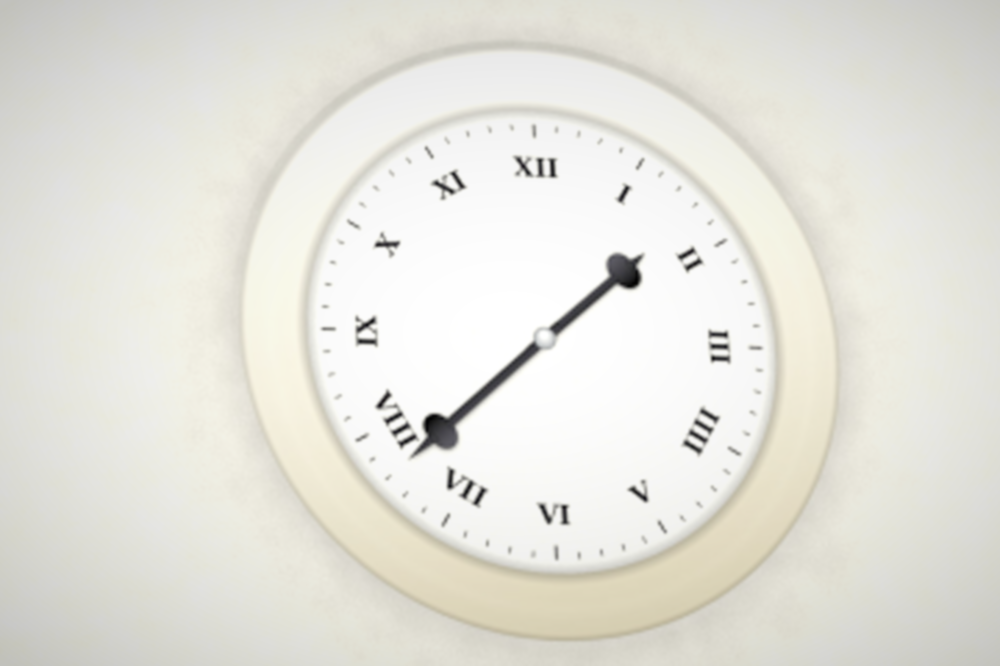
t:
1,38
